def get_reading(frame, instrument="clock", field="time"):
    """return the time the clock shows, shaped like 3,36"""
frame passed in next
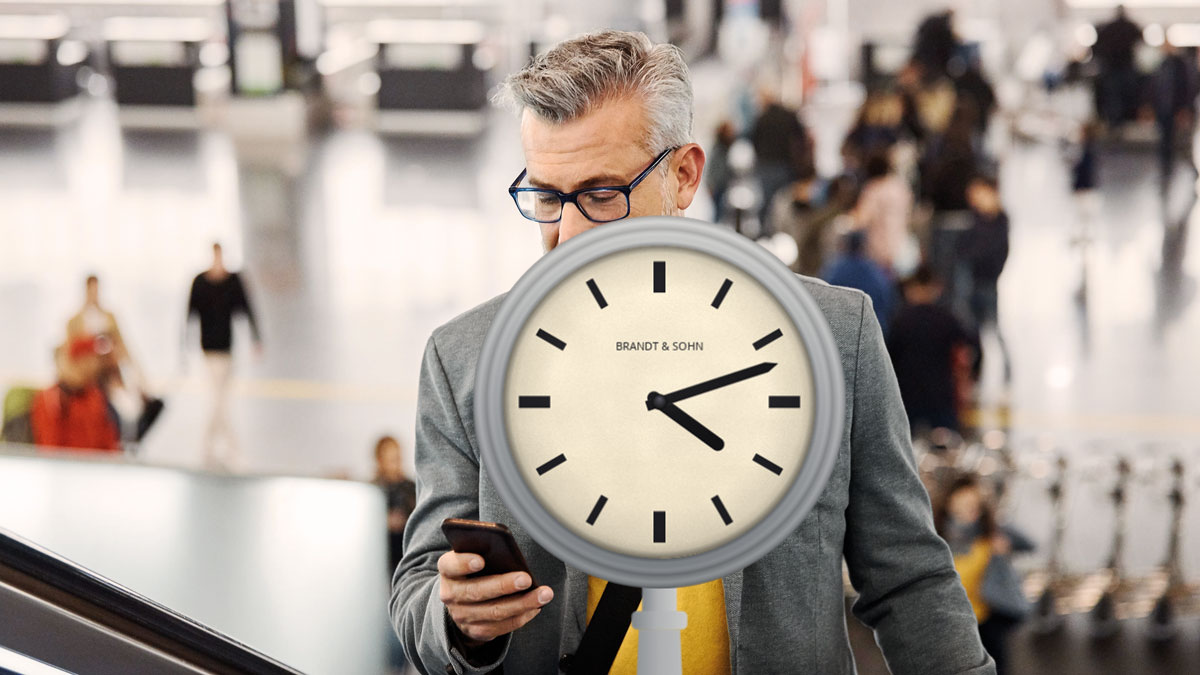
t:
4,12
